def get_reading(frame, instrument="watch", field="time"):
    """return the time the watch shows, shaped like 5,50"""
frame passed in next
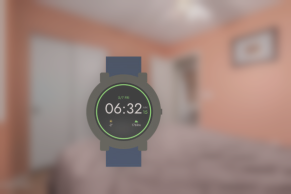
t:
6,32
